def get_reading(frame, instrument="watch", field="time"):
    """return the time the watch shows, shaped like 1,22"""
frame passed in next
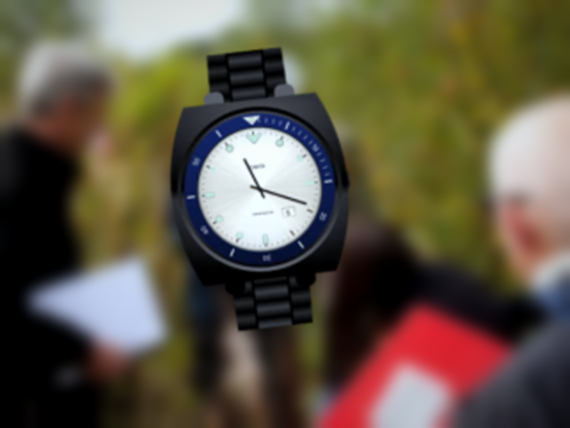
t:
11,19
